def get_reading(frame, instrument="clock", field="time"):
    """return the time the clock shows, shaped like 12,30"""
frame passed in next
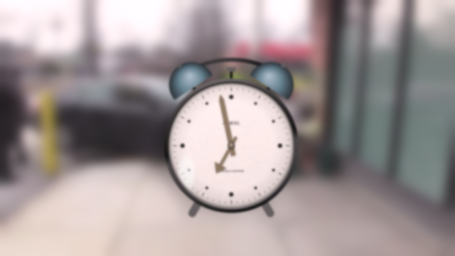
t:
6,58
